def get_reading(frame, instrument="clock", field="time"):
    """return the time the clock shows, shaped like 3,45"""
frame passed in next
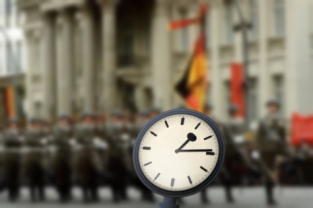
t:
1,14
